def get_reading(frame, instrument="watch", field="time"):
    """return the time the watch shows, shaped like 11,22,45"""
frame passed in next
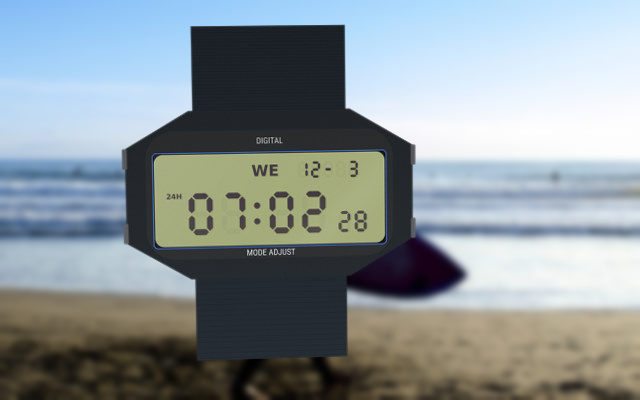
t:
7,02,28
